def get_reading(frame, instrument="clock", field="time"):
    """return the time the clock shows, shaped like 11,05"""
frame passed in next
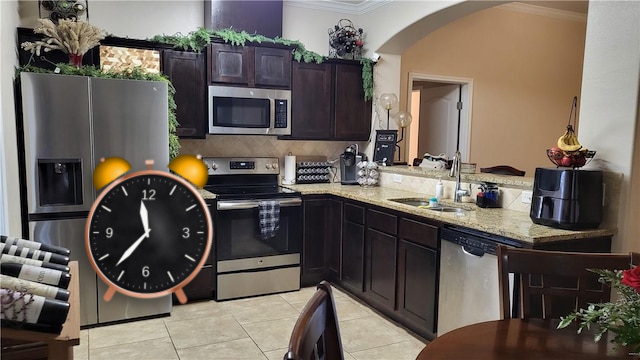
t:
11,37
